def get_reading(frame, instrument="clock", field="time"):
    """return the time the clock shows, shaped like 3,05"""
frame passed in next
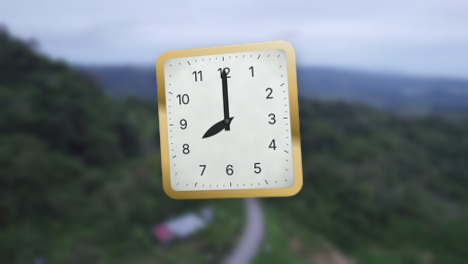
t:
8,00
